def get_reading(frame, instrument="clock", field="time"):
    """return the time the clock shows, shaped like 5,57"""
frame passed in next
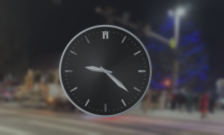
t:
9,22
